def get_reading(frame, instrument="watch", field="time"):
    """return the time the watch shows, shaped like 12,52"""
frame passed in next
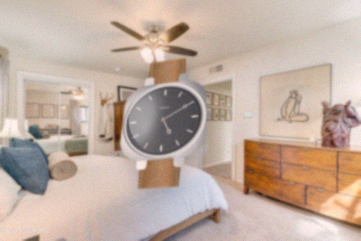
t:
5,10
